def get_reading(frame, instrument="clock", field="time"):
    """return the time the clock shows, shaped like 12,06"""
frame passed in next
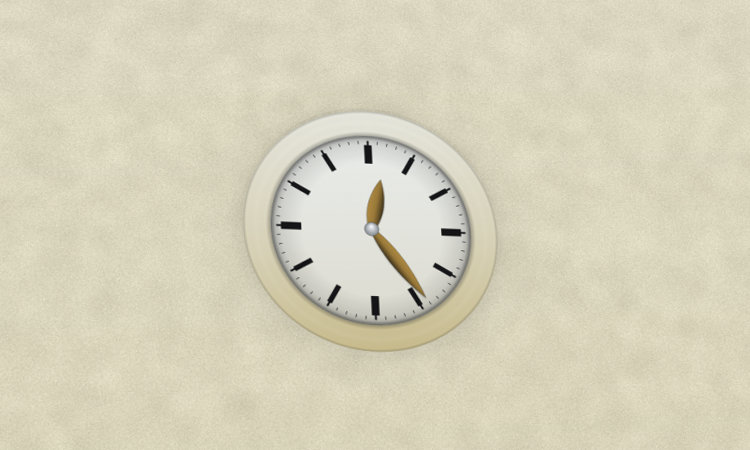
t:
12,24
